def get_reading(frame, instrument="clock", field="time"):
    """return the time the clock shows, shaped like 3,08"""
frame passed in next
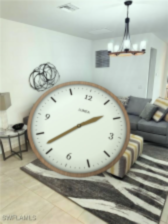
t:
1,37
